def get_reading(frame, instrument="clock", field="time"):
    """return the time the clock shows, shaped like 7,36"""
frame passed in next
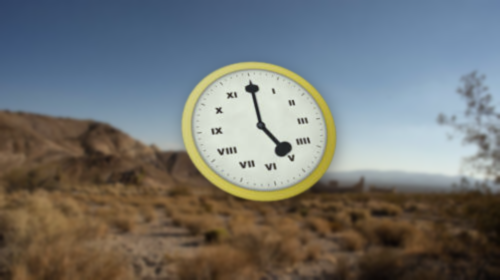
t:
5,00
